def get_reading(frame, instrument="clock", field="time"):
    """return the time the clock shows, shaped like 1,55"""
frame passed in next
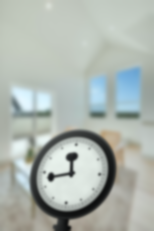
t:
11,43
